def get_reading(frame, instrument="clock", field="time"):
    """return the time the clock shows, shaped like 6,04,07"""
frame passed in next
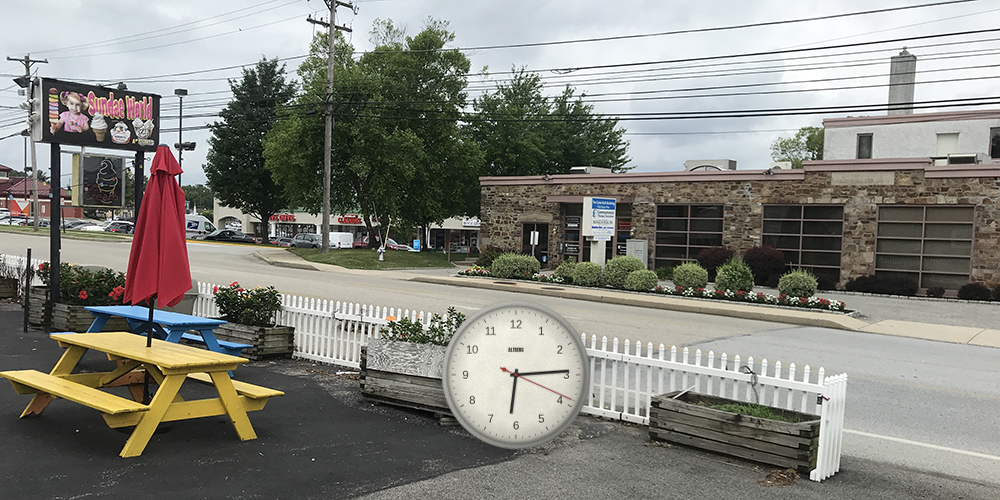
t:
6,14,19
